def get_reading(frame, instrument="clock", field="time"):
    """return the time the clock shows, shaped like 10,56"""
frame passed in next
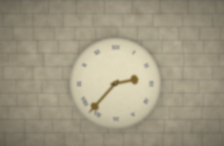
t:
2,37
